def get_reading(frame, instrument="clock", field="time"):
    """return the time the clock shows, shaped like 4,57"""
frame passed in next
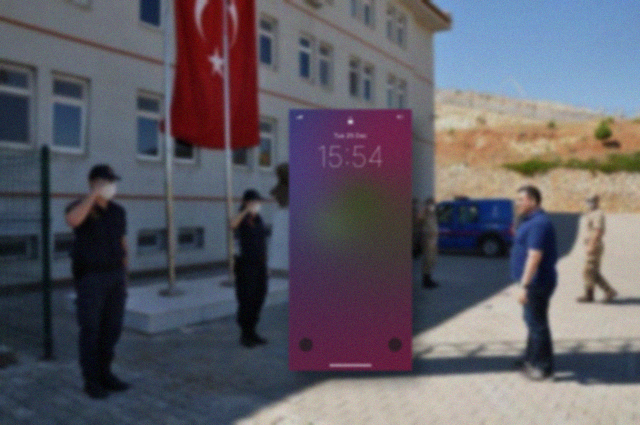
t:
15,54
